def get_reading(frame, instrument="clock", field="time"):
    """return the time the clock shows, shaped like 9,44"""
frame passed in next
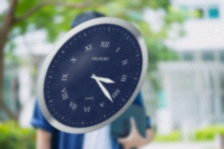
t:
3,22
